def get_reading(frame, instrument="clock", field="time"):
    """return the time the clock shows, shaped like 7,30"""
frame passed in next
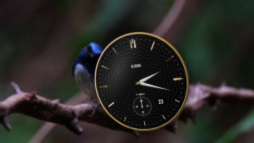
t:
2,18
